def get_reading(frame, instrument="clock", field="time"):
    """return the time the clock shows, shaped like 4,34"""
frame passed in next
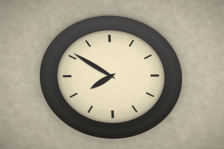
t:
7,51
